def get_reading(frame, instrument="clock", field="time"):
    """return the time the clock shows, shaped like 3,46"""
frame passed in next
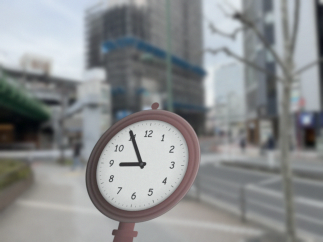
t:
8,55
